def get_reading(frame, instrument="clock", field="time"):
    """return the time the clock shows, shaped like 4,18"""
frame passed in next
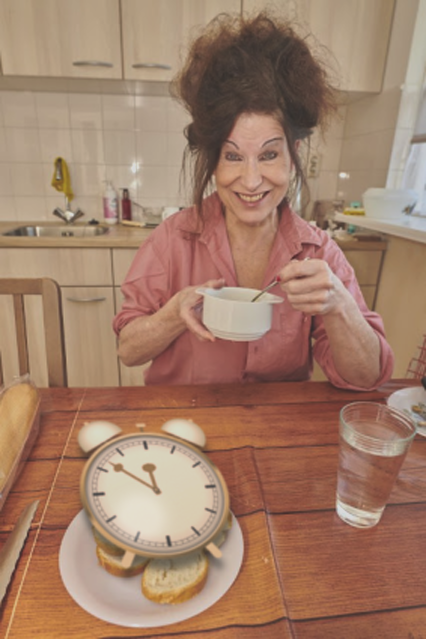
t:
11,52
